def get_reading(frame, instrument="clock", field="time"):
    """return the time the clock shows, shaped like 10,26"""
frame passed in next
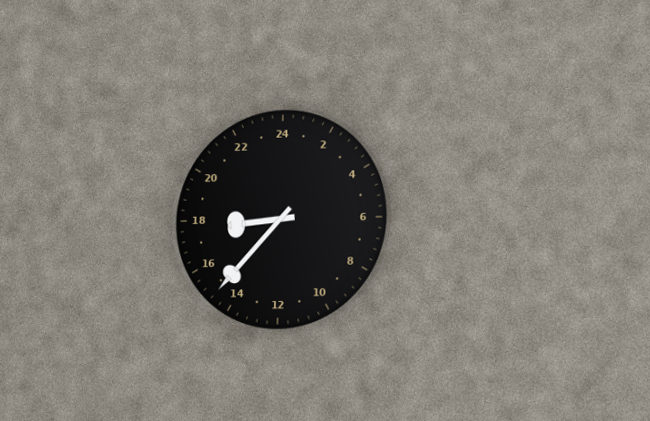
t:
17,37
